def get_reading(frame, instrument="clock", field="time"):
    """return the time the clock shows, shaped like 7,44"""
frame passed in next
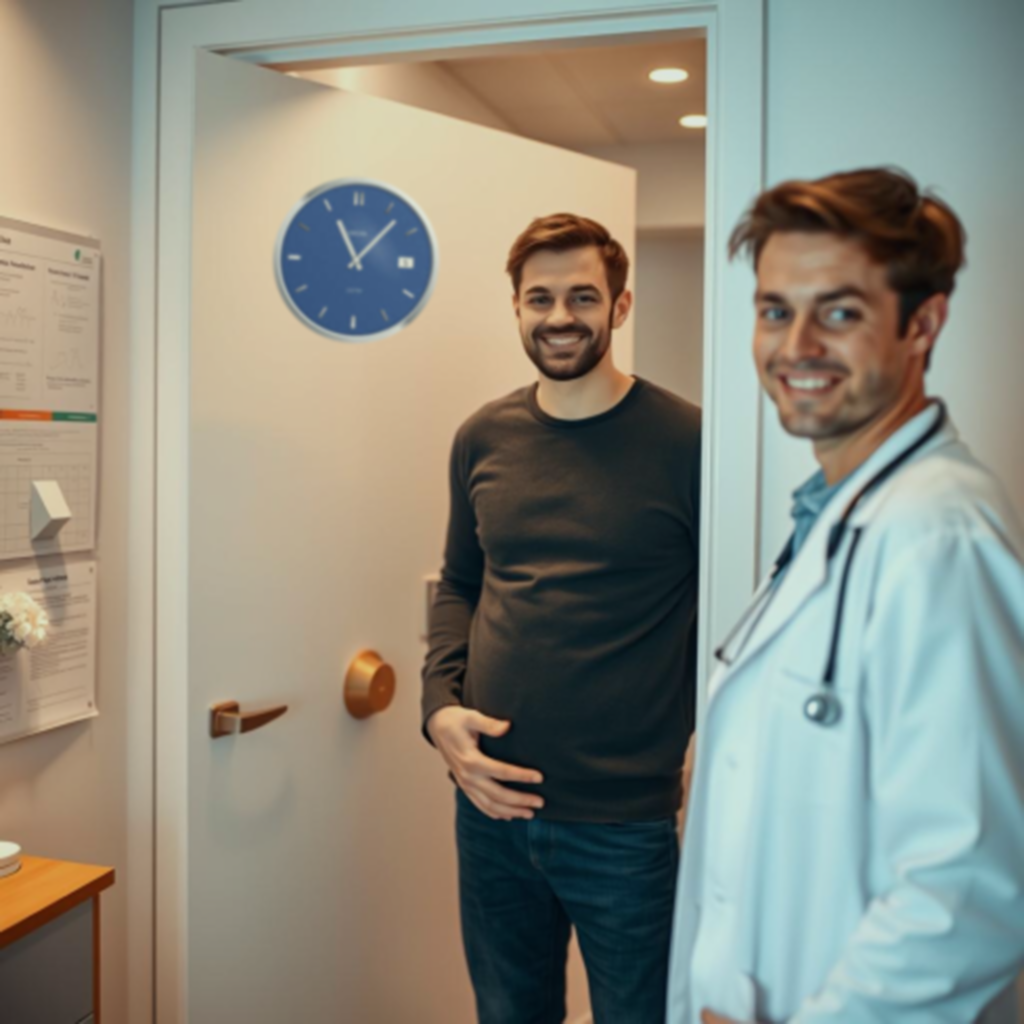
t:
11,07
